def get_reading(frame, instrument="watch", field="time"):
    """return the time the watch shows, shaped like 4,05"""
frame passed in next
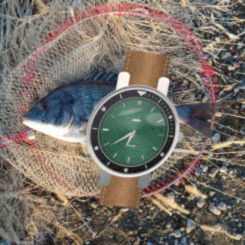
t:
6,39
